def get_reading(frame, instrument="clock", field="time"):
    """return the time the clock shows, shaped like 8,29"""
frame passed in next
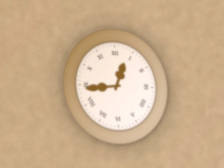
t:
12,44
